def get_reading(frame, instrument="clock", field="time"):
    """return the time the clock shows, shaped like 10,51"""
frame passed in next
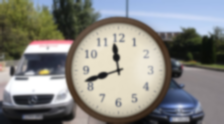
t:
11,42
